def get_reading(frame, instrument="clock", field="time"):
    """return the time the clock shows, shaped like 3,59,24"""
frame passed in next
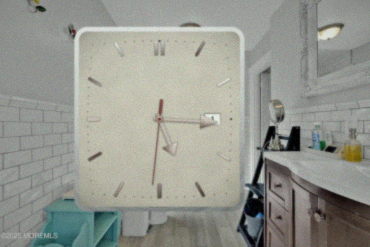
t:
5,15,31
